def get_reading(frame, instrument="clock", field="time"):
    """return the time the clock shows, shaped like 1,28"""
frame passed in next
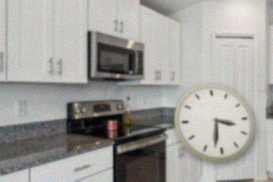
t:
3,32
